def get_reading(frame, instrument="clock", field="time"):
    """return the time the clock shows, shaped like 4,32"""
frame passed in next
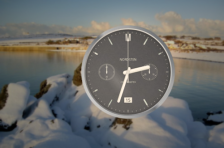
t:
2,33
